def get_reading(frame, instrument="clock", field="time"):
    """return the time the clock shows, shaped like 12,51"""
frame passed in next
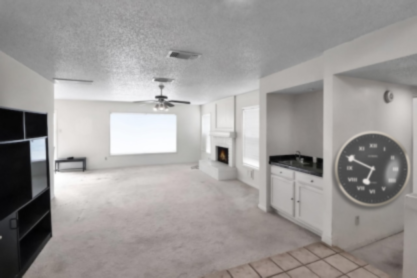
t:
6,49
